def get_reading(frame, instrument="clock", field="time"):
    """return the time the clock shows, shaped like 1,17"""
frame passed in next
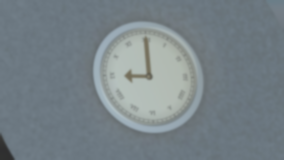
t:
9,00
